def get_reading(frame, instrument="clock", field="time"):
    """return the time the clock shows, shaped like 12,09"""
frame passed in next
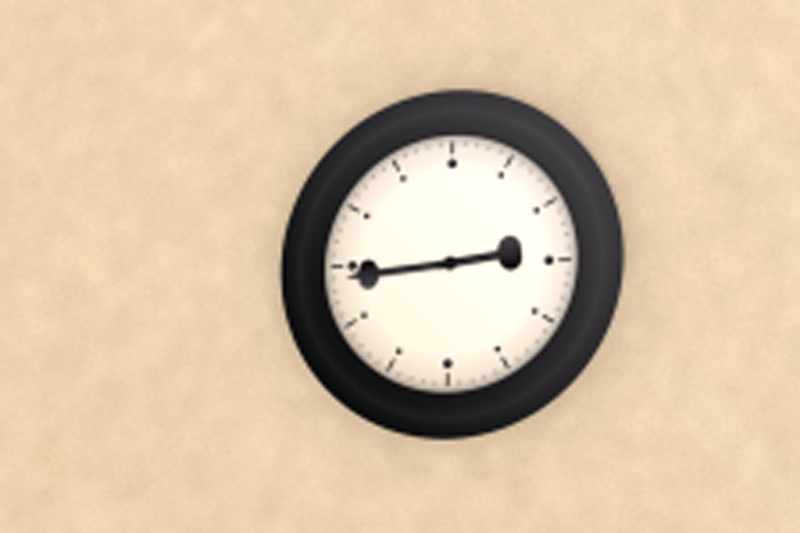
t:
2,44
